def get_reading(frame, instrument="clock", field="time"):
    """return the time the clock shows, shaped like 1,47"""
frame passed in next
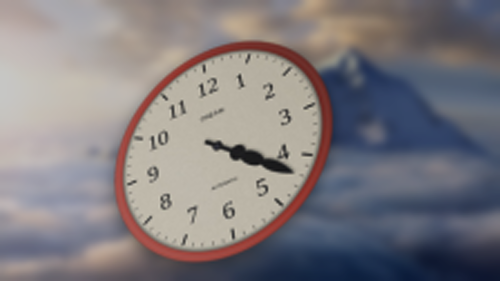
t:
4,22
